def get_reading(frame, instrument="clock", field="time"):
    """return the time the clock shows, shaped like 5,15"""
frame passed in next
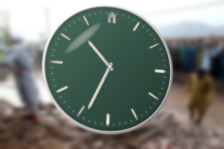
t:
10,34
